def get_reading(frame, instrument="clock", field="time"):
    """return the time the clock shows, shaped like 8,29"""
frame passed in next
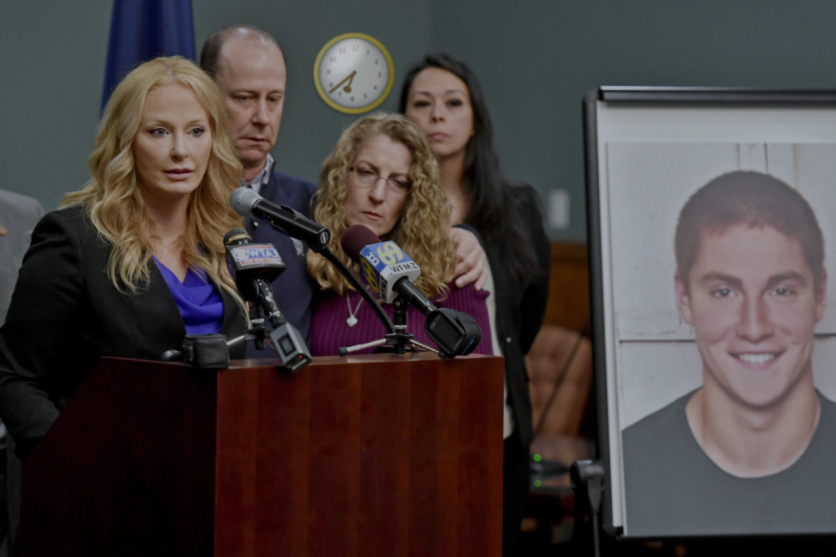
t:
6,38
